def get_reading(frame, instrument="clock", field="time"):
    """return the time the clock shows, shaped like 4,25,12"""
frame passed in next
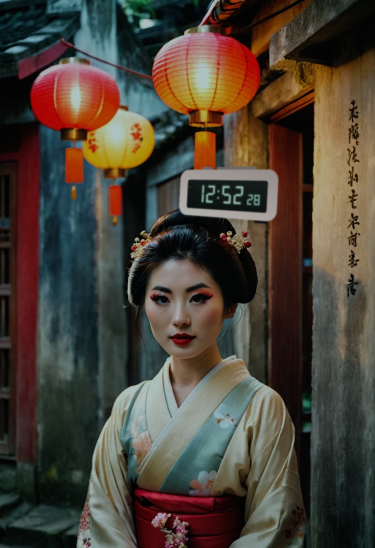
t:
12,52,28
